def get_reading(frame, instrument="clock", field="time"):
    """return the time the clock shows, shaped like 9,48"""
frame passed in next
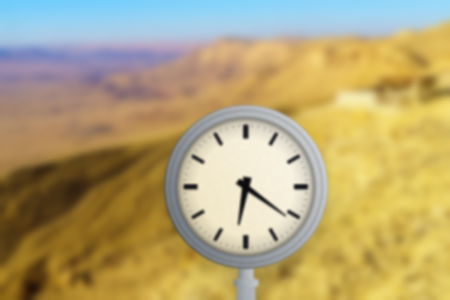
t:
6,21
